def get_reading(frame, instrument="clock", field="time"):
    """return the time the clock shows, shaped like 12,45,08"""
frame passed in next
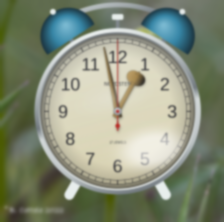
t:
12,58,00
